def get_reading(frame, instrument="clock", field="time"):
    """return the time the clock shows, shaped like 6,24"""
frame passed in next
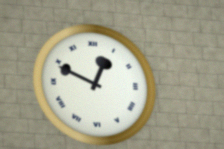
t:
12,49
